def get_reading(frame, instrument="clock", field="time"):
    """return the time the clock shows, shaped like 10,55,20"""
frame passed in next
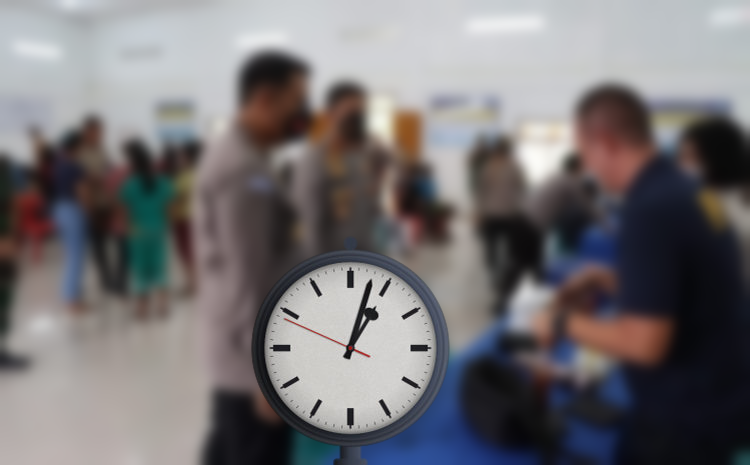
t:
1,02,49
